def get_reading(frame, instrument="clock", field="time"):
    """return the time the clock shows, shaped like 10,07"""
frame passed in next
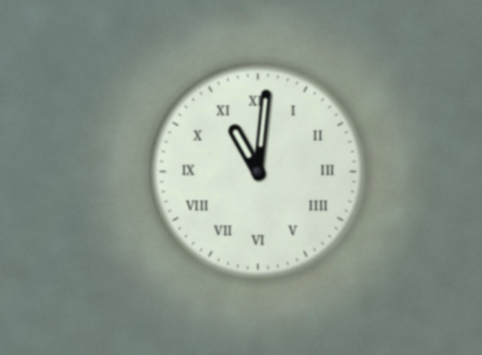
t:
11,01
